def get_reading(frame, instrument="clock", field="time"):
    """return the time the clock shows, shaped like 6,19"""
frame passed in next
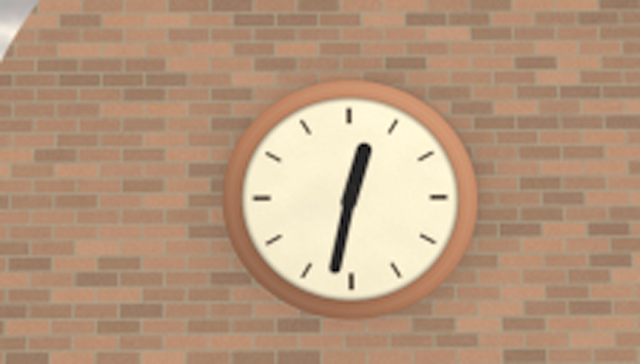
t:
12,32
